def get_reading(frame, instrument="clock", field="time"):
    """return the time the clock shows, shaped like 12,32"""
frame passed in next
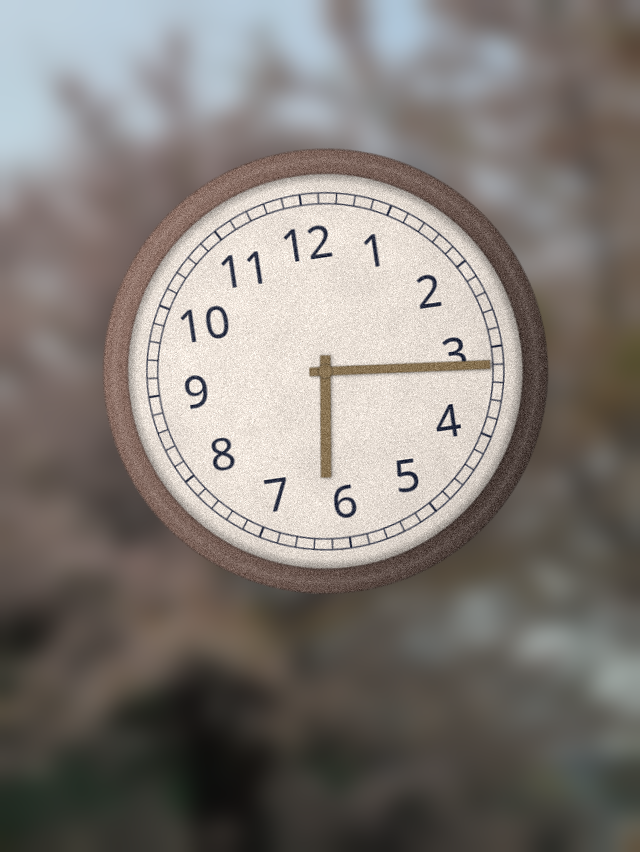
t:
6,16
